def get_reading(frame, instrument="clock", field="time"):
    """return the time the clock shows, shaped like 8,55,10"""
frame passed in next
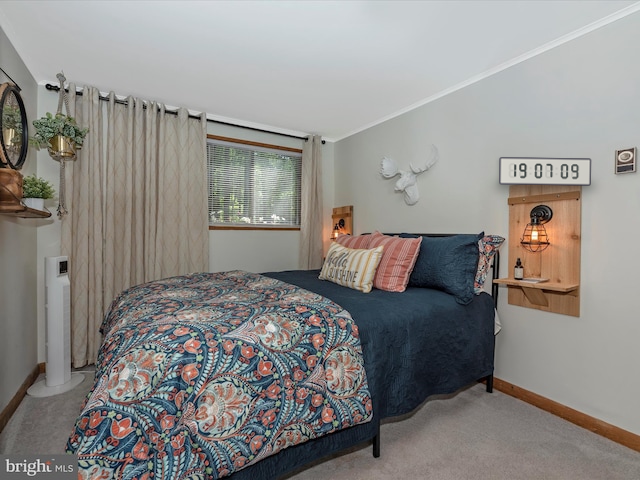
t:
19,07,09
